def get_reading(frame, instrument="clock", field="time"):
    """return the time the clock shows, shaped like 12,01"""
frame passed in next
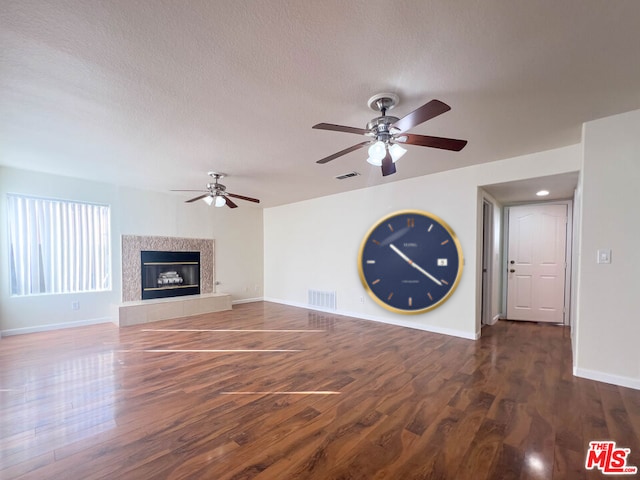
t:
10,21
